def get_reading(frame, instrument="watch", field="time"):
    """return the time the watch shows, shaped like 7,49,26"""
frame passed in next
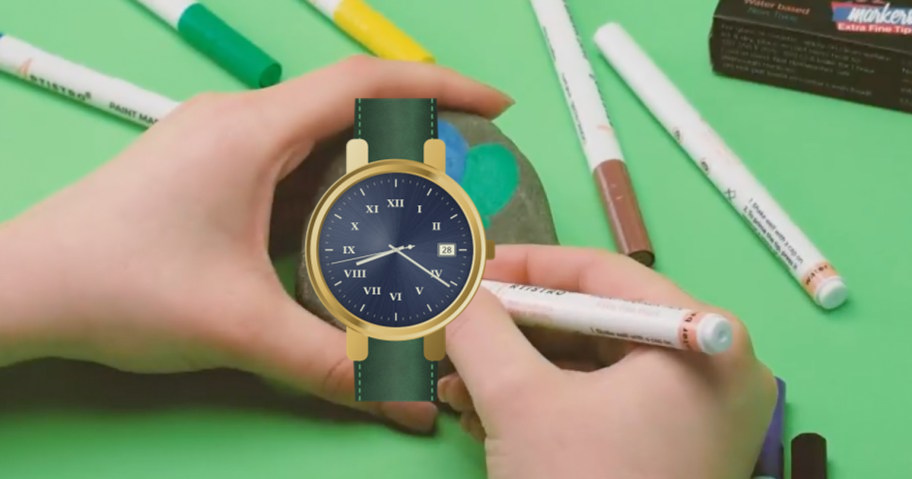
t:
8,20,43
